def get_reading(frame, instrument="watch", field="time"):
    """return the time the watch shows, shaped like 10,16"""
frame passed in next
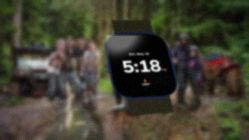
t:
5,18
